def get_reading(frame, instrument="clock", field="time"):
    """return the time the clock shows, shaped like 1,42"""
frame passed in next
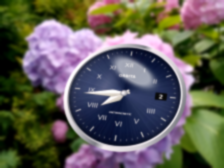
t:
7,44
